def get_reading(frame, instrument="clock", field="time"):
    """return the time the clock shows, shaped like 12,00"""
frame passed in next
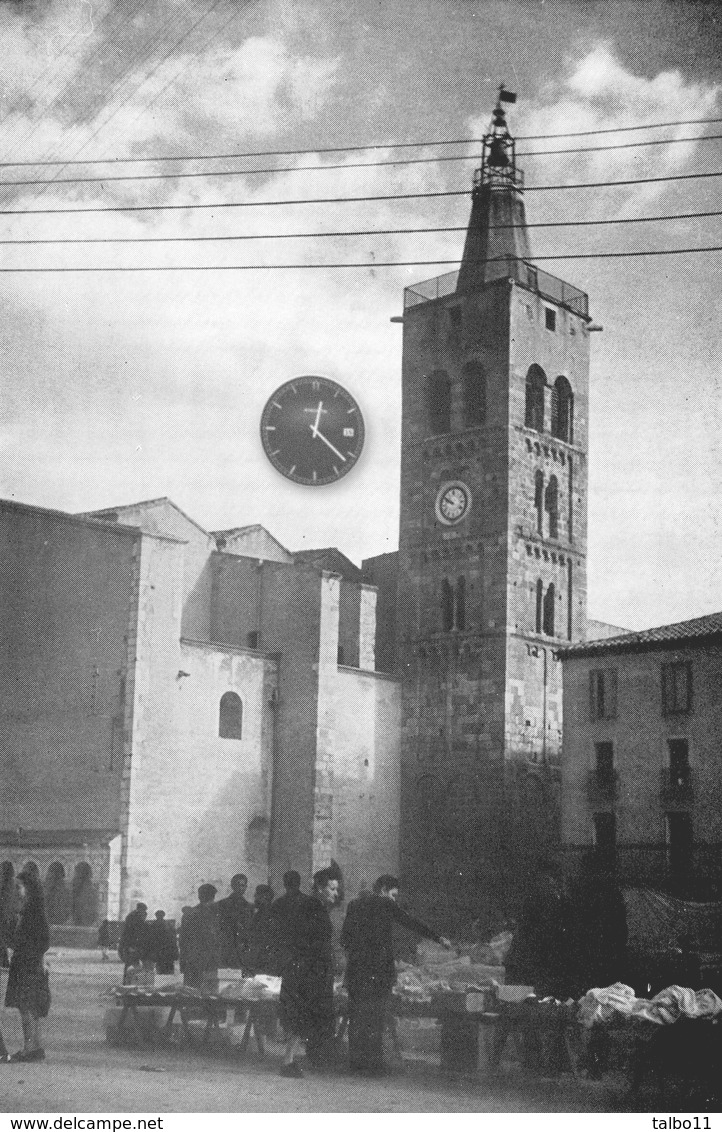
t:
12,22
